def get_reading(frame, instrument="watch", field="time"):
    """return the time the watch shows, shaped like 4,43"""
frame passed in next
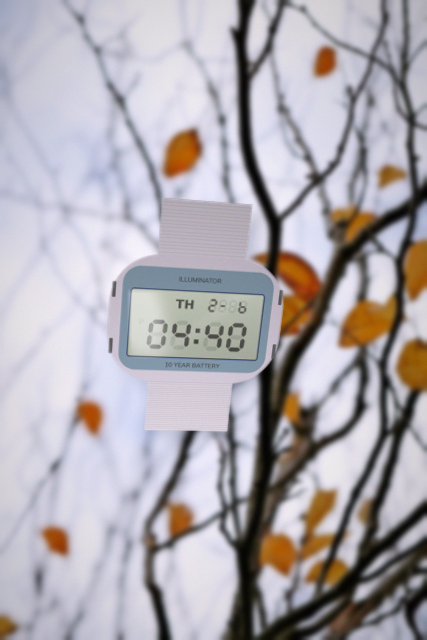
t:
4,40
